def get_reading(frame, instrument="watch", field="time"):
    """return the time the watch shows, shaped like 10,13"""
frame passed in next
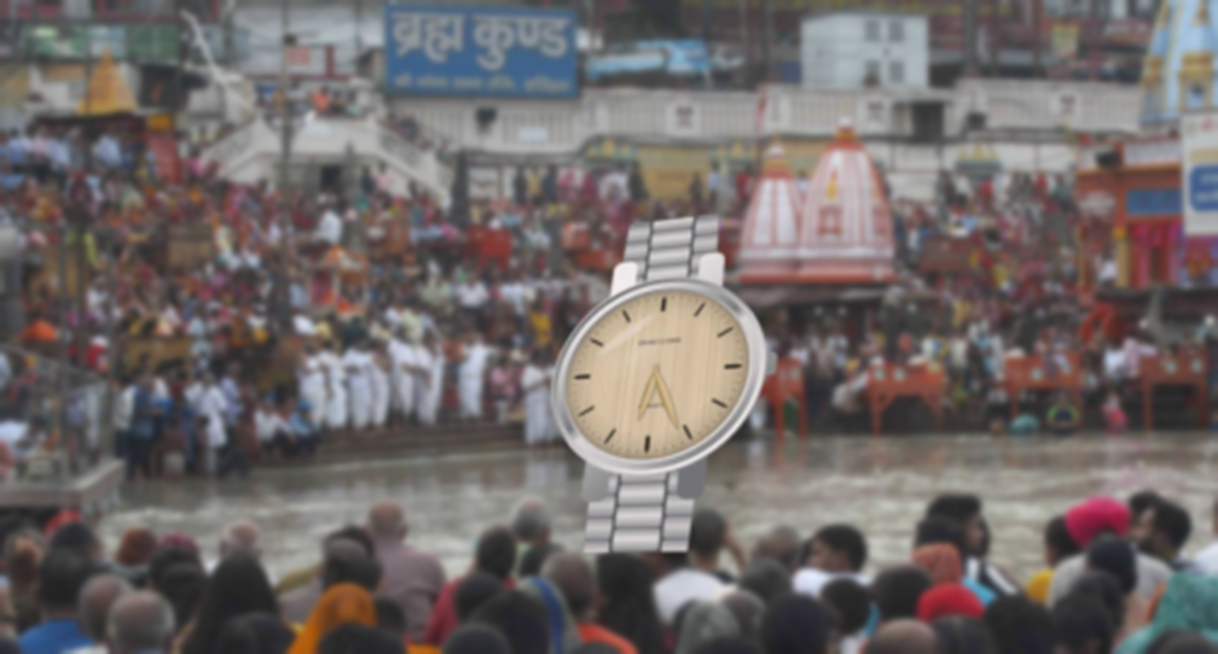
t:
6,26
